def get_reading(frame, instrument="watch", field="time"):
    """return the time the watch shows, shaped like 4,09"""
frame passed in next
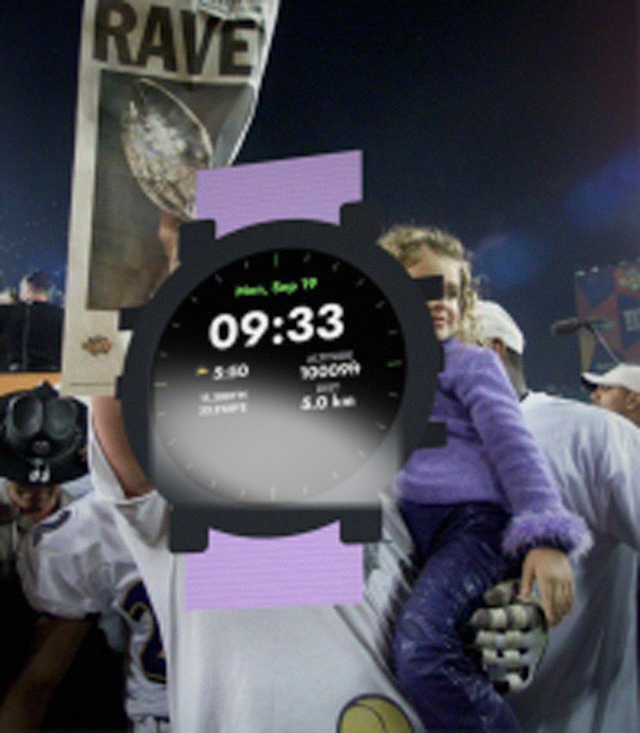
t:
9,33
